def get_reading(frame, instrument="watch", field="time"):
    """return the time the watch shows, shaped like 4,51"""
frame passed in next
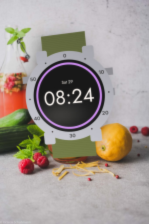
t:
8,24
